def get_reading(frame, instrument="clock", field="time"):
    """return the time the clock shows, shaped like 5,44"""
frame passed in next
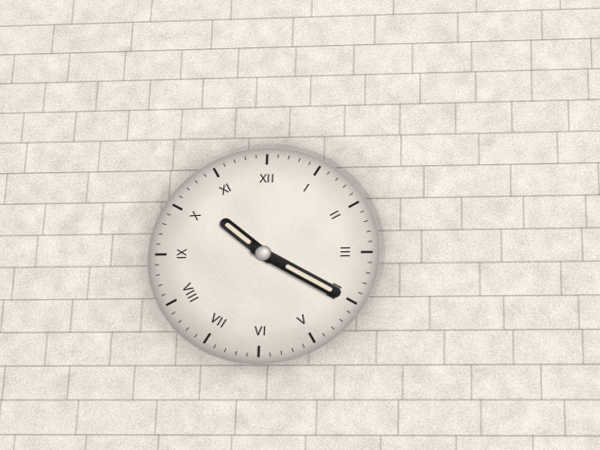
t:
10,20
